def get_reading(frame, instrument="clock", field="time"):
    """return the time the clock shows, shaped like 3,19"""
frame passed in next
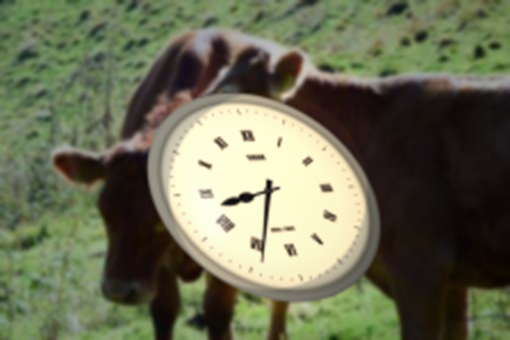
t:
8,34
